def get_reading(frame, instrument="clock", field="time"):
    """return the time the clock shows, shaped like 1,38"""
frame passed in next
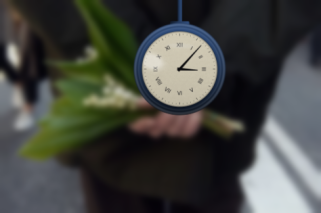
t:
3,07
